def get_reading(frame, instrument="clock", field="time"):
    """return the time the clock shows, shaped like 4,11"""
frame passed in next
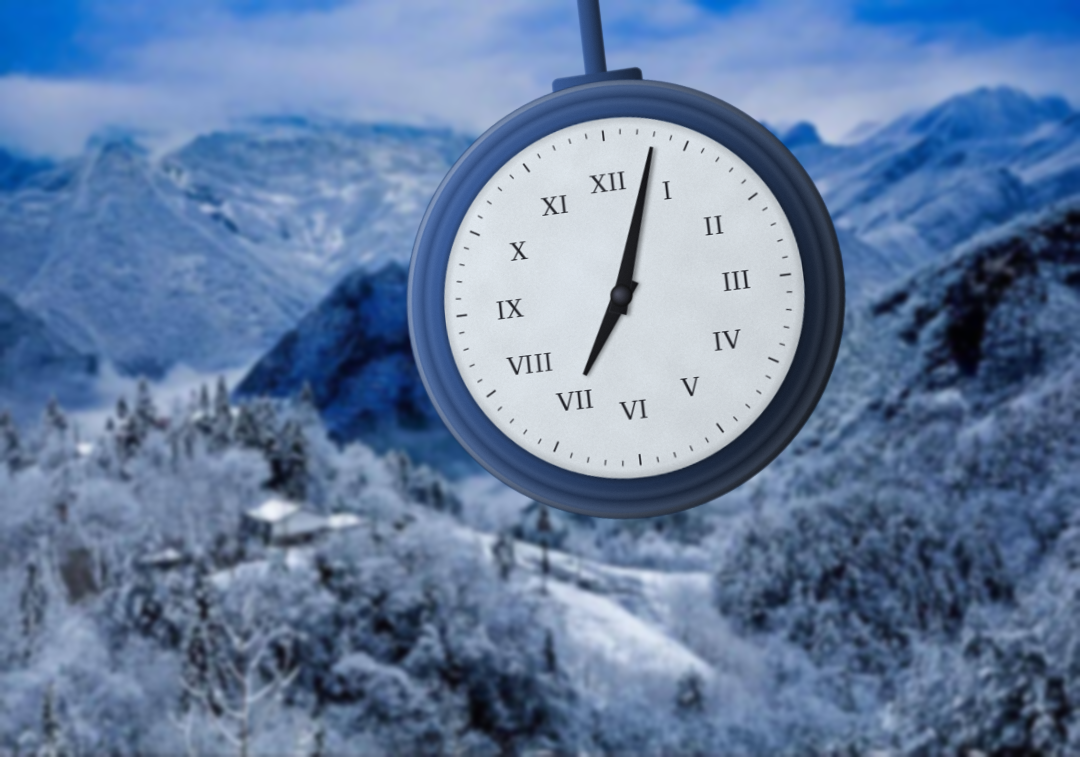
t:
7,03
